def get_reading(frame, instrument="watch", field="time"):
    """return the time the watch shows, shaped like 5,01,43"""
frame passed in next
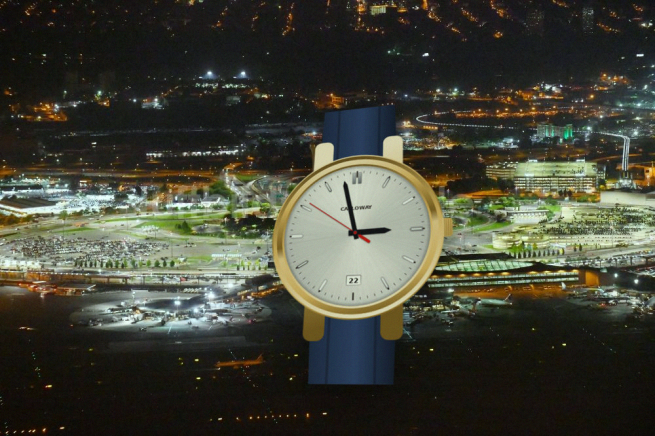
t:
2,57,51
